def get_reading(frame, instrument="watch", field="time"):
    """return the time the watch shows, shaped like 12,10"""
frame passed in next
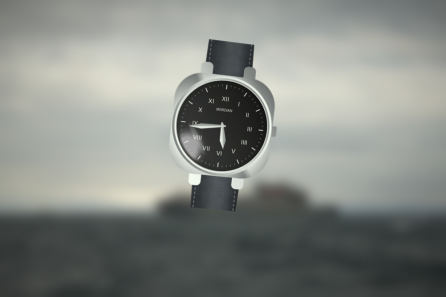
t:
5,44
